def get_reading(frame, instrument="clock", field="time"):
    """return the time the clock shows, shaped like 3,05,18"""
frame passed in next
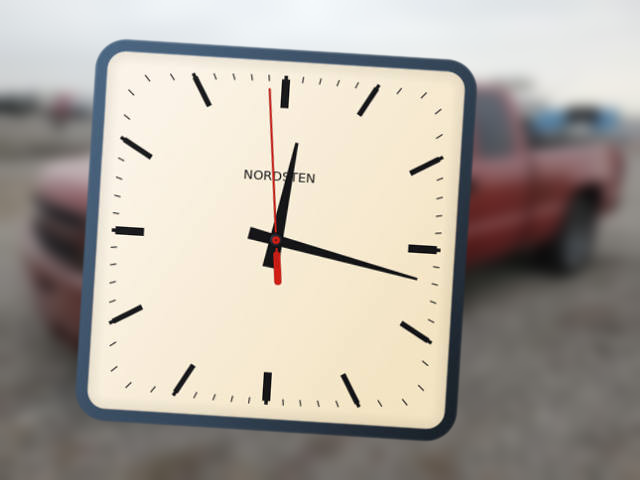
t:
12,16,59
